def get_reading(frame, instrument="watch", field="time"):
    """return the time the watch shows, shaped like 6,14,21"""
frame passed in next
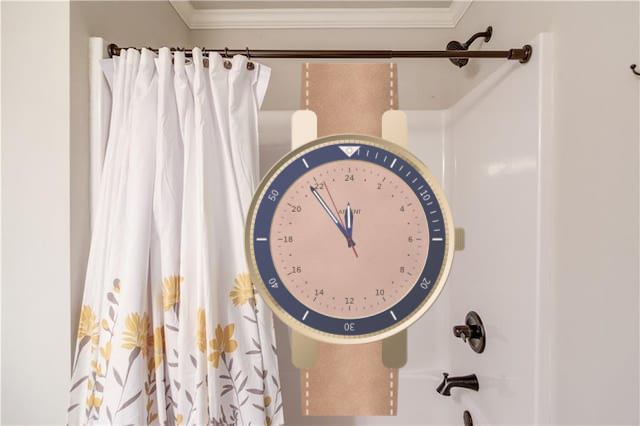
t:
23,53,56
